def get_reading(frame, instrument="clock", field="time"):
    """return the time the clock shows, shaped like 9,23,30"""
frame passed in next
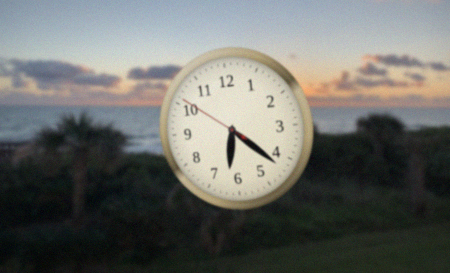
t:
6,21,51
